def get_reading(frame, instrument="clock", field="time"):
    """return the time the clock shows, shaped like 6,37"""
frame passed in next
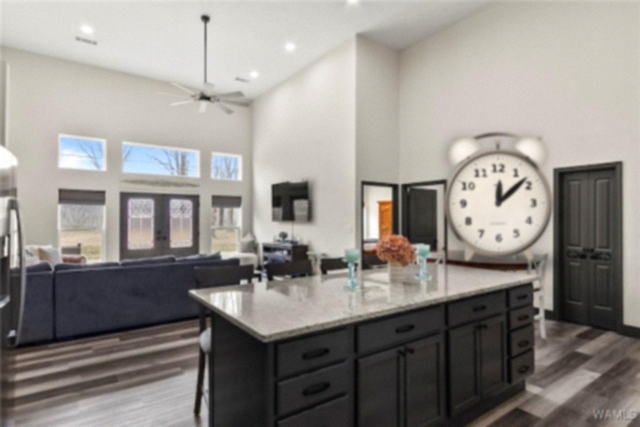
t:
12,08
